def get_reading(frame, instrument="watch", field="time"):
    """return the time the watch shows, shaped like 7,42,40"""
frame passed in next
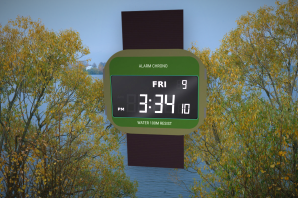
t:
3,34,10
